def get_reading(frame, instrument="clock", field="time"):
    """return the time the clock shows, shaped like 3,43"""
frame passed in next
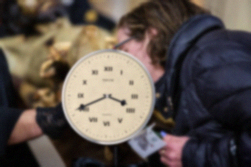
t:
3,41
